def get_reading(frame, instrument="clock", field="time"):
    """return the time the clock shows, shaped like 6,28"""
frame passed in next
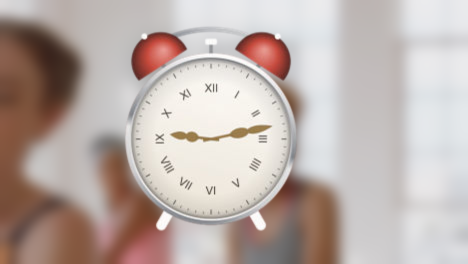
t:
9,13
